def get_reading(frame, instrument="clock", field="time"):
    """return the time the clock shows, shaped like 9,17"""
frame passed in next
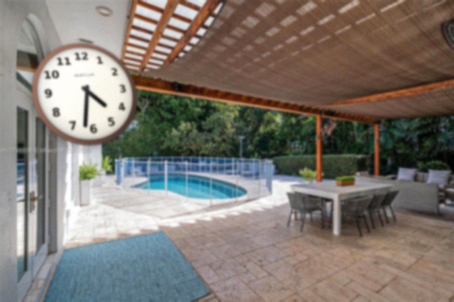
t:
4,32
